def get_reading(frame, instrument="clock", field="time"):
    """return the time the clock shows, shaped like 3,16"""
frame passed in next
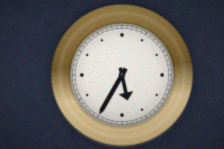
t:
5,35
